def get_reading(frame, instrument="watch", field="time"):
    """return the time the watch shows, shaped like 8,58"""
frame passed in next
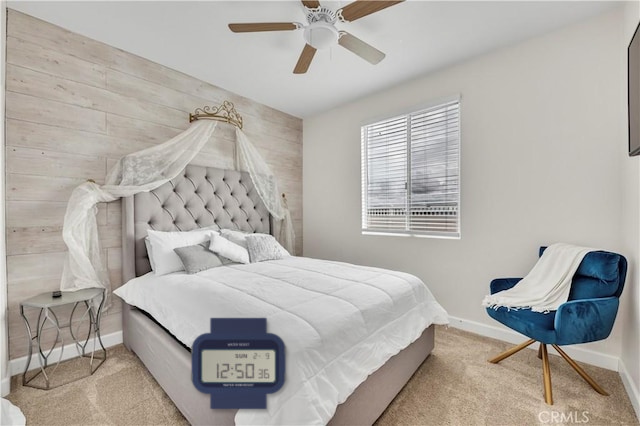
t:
12,50
